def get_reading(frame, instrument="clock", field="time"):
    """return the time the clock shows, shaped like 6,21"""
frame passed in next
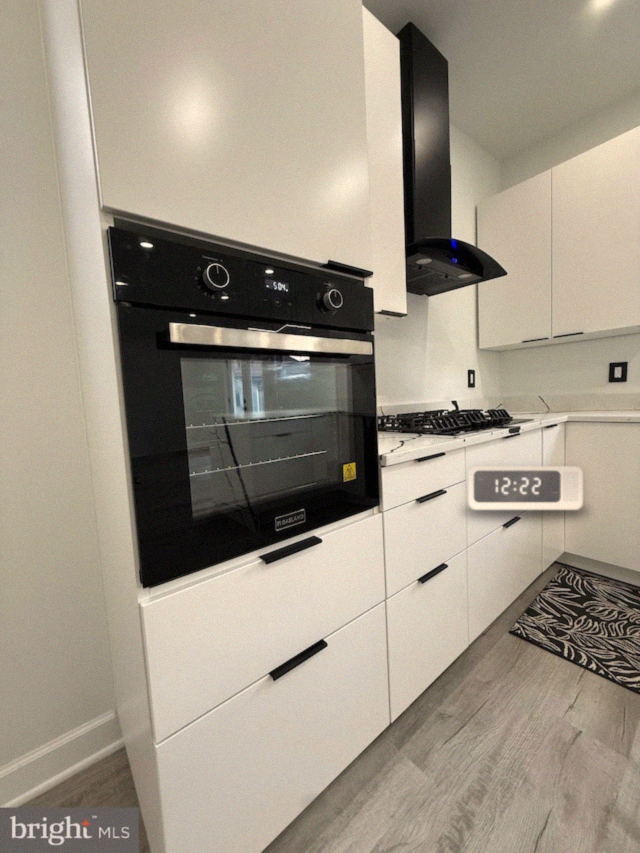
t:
12,22
